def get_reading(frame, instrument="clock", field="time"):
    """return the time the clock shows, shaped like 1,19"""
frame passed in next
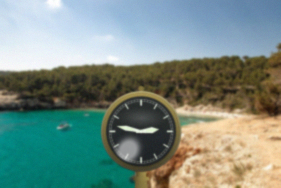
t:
2,47
